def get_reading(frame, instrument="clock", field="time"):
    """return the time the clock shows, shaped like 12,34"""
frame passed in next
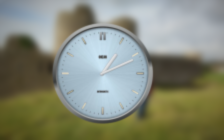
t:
1,11
